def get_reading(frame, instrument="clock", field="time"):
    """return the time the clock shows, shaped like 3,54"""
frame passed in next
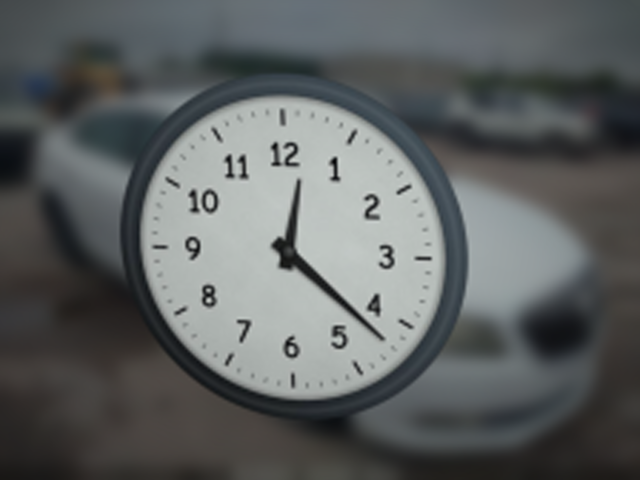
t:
12,22
